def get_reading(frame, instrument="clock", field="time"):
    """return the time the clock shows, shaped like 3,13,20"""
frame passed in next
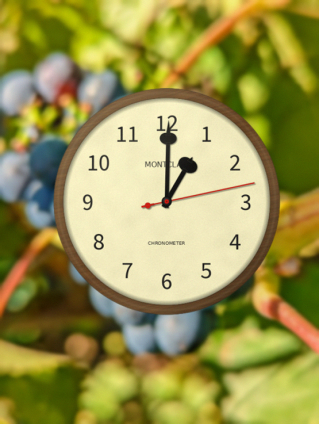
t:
1,00,13
